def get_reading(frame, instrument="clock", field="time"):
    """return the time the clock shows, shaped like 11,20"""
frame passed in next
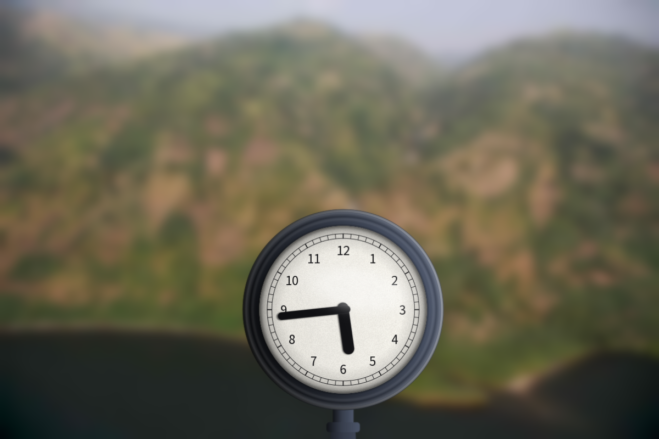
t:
5,44
